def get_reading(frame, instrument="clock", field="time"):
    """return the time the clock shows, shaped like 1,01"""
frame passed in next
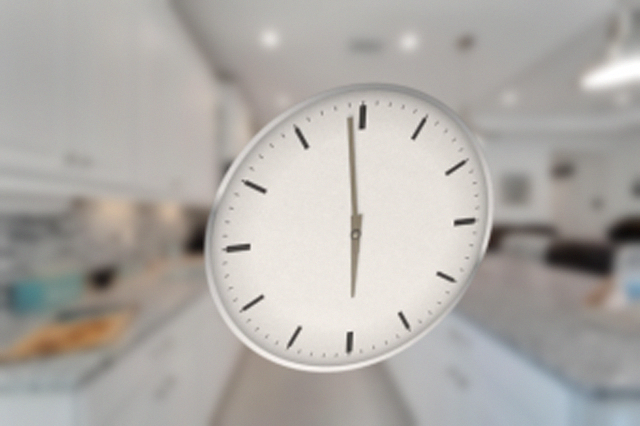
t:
5,59
